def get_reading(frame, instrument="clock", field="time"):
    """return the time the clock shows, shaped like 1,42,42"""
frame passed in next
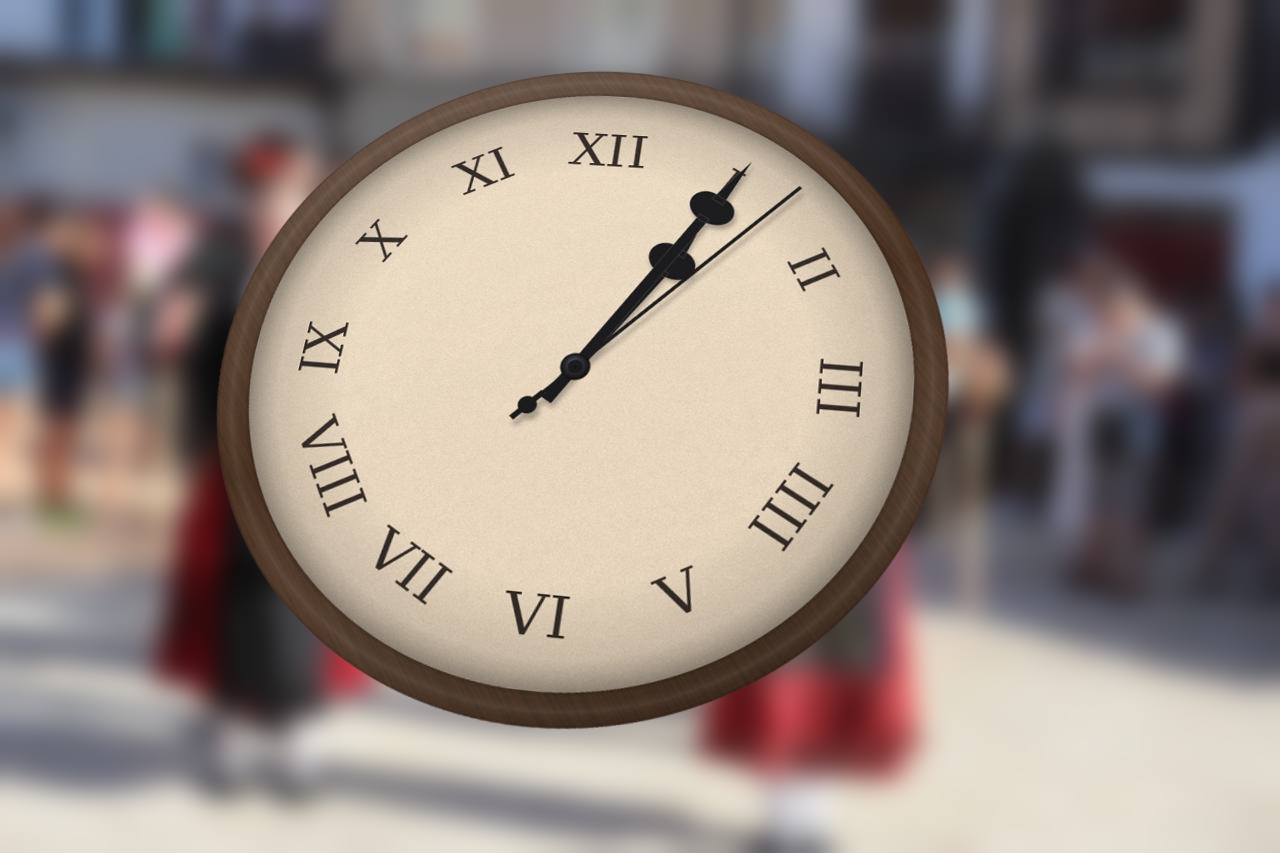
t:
1,05,07
